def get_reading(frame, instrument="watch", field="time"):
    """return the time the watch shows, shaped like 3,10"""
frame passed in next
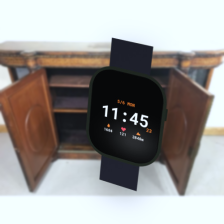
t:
11,45
